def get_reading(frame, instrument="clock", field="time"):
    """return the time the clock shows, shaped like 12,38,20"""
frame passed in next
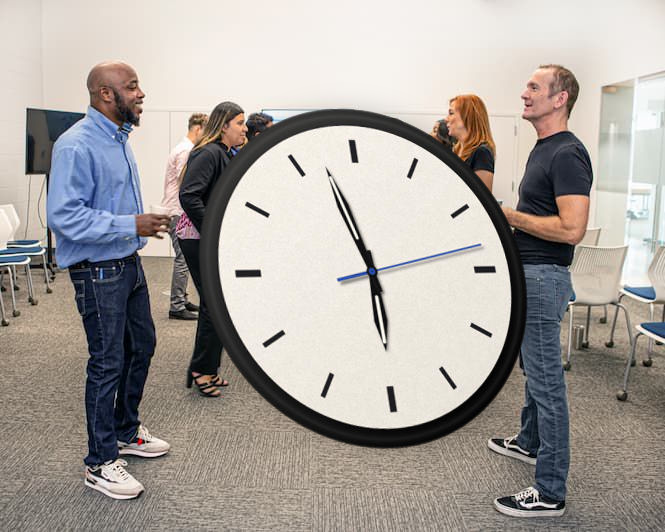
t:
5,57,13
